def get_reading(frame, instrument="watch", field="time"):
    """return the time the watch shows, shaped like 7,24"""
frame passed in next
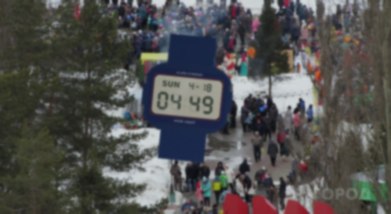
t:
4,49
